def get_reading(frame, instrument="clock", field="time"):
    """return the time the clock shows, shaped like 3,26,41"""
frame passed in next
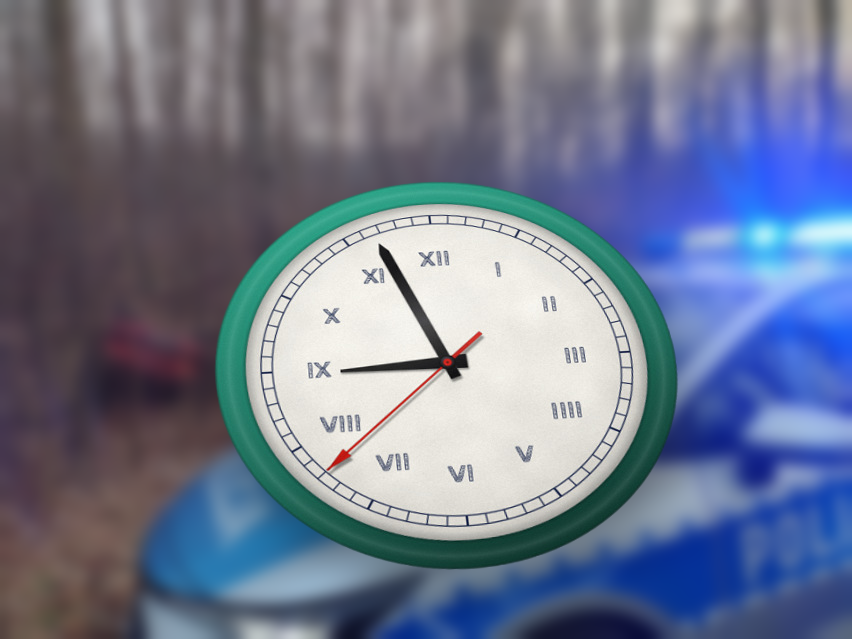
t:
8,56,38
